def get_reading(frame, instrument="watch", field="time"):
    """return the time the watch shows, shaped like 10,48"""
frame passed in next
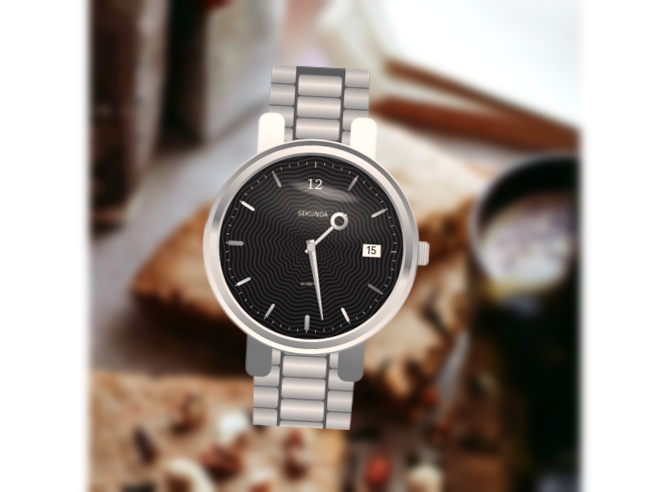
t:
1,28
